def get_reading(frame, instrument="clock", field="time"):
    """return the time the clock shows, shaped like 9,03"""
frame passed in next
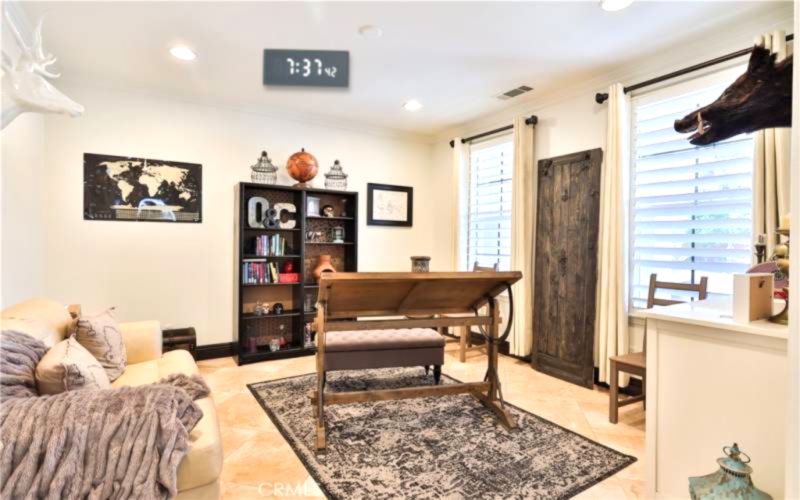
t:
7,37
